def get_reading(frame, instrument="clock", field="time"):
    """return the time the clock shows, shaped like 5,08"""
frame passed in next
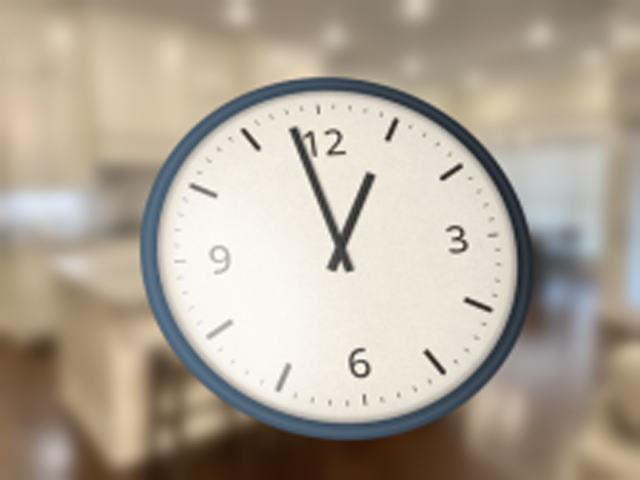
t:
12,58
